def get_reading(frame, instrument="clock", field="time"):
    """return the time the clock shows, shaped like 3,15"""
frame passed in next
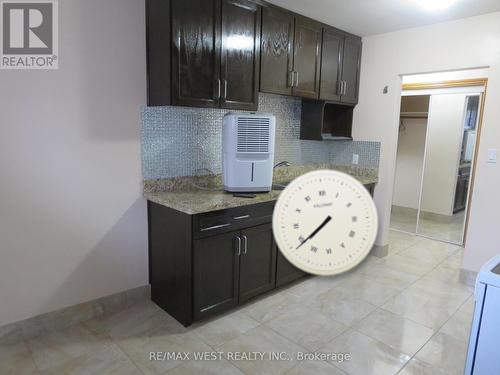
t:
7,39
